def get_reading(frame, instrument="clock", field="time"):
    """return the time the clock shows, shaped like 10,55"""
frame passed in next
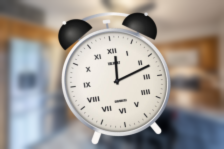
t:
12,12
